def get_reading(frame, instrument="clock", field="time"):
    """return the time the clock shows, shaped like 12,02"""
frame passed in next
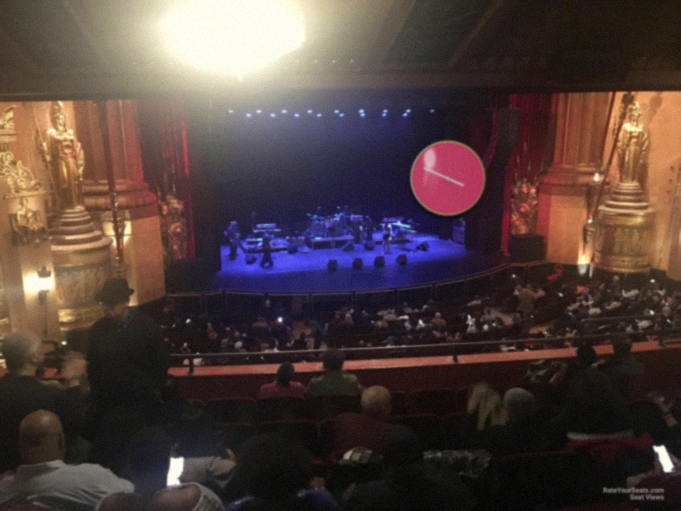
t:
3,49
